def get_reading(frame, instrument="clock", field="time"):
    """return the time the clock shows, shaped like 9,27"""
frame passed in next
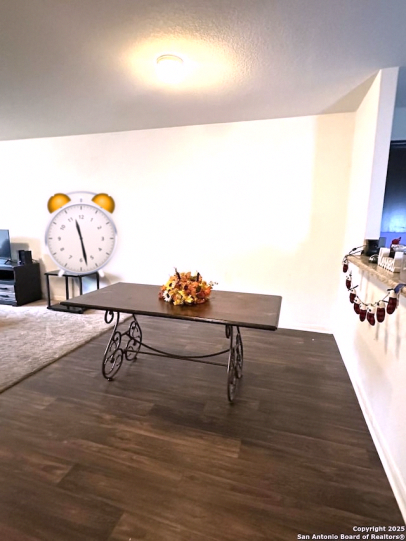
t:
11,28
